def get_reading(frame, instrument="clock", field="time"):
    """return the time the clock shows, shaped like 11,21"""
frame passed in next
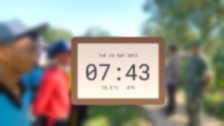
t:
7,43
